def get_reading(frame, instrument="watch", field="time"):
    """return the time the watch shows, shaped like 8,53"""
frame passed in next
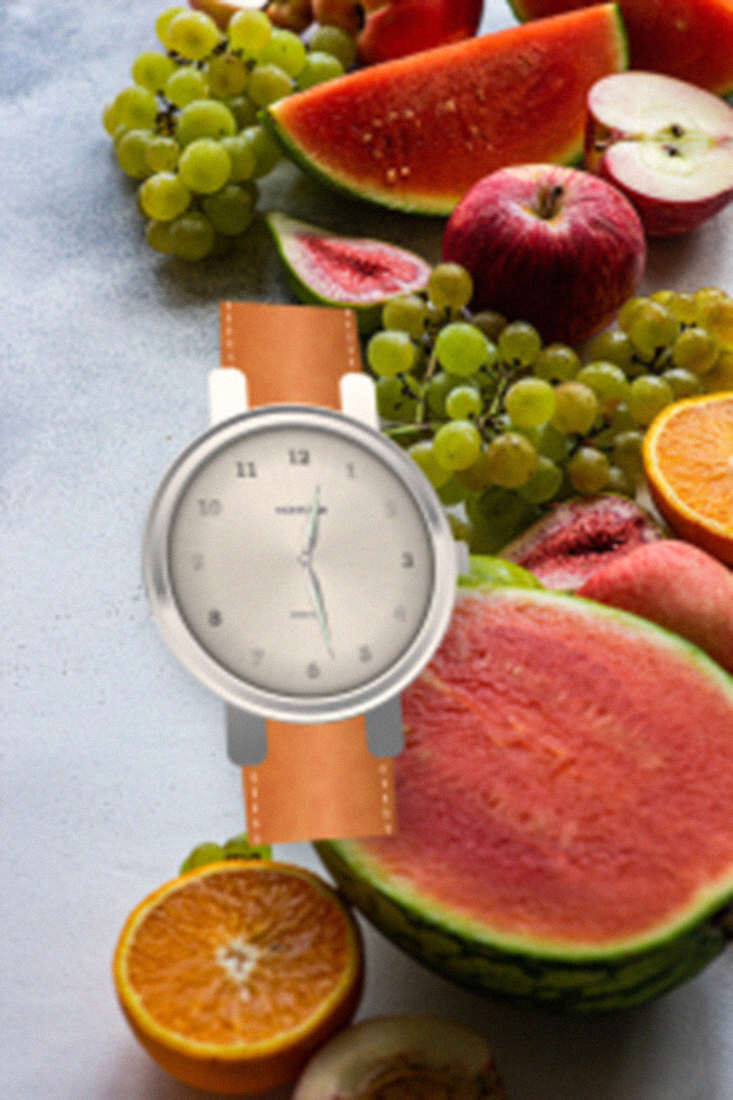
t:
12,28
